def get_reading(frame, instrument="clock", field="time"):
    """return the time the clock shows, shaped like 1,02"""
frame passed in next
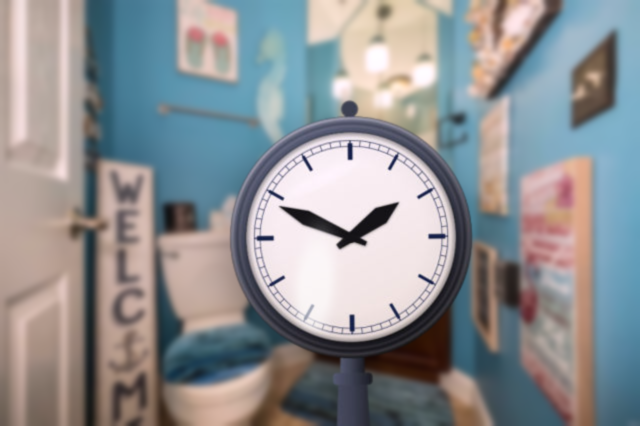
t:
1,49
